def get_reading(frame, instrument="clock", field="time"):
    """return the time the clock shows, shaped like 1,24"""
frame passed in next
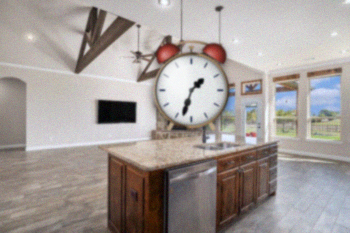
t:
1,33
